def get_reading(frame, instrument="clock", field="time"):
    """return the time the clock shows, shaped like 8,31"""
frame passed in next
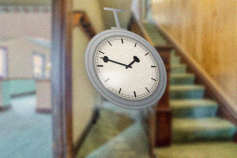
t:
1,48
